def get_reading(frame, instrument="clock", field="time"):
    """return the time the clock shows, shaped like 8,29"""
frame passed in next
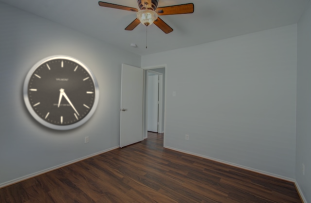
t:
6,24
